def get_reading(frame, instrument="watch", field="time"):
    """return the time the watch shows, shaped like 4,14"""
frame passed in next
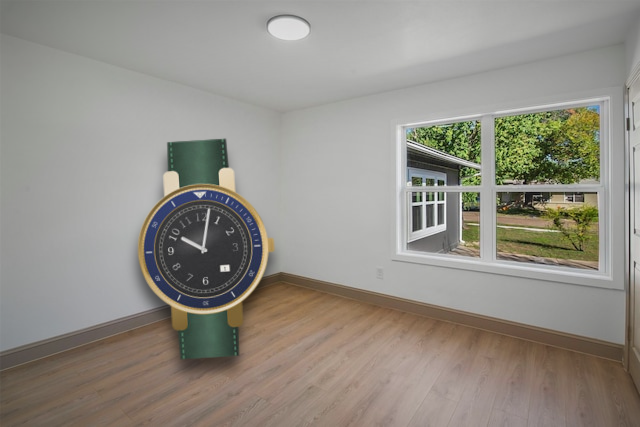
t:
10,02
